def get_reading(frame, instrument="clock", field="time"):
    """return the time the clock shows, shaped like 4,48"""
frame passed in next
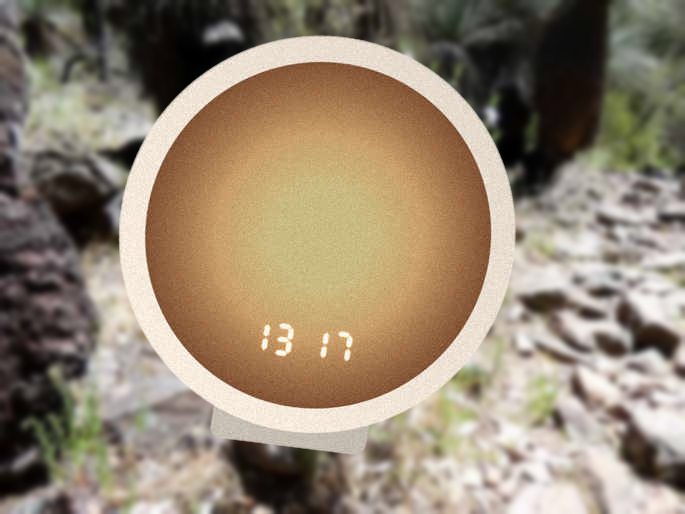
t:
13,17
